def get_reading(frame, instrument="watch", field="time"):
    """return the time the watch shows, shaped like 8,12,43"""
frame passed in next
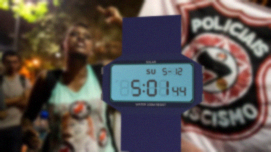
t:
5,01,44
